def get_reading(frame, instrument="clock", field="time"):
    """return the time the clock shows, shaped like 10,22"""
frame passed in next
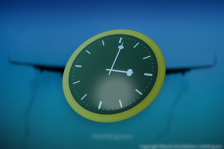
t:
3,01
